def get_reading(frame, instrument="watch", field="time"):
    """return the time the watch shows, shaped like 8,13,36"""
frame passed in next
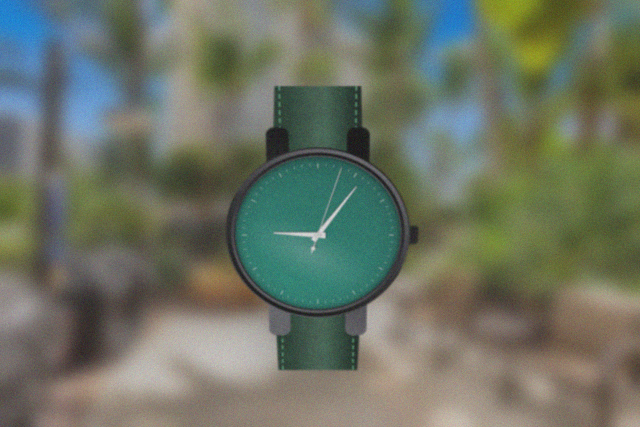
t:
9,06,03
